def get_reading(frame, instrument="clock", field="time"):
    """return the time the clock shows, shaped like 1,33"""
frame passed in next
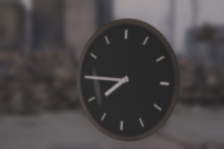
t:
7,45
